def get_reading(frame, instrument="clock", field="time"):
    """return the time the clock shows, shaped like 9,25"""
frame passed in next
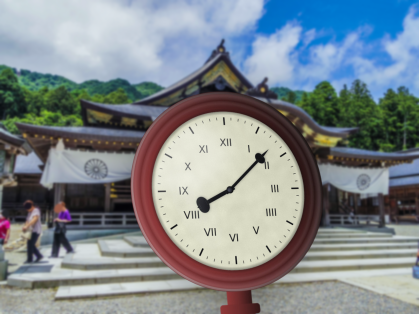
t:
8,08
